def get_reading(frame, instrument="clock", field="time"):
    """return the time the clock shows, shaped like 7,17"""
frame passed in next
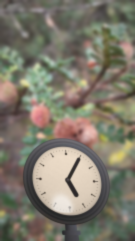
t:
5,05
